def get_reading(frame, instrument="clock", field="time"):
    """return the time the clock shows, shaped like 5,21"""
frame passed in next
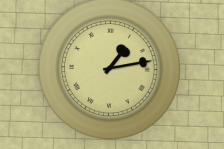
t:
1,13
